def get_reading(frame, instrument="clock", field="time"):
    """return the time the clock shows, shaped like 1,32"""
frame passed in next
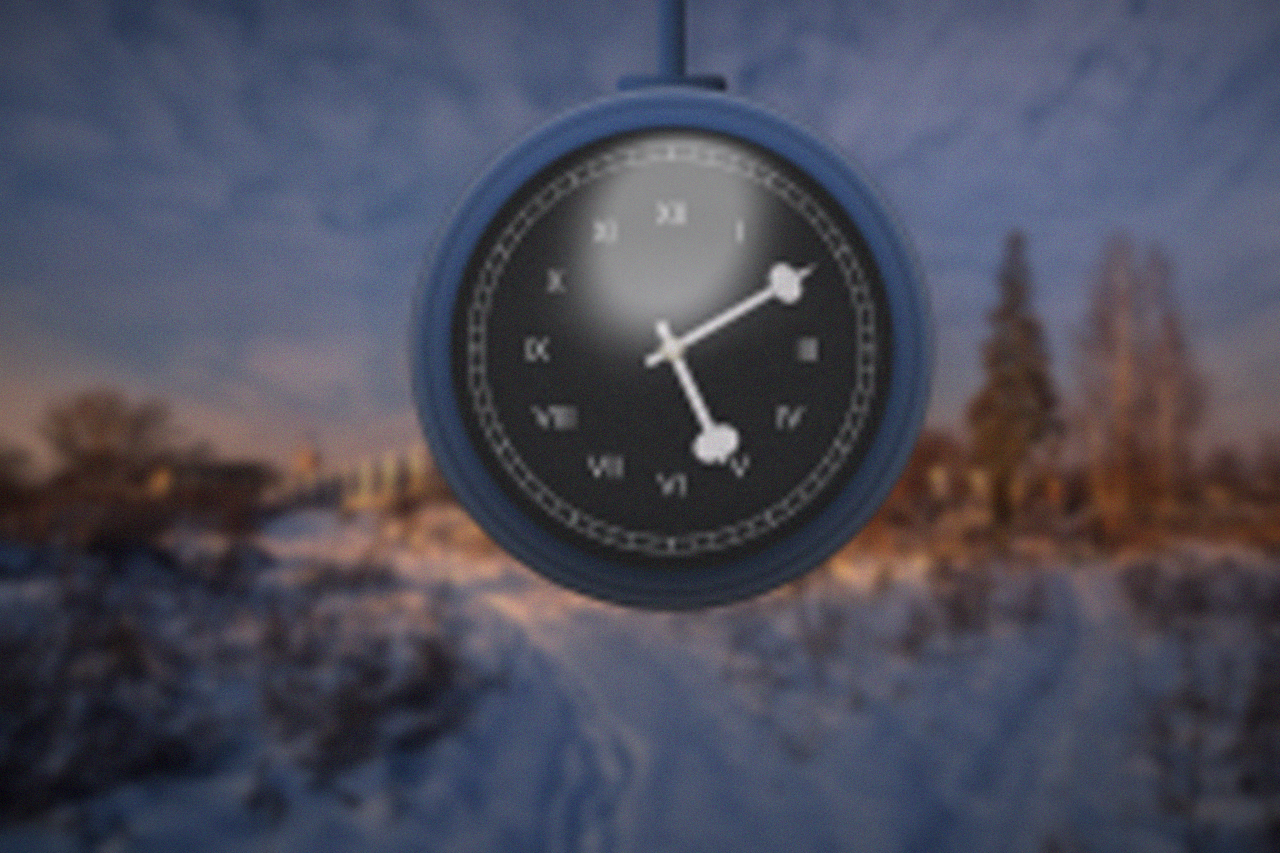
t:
5,10
